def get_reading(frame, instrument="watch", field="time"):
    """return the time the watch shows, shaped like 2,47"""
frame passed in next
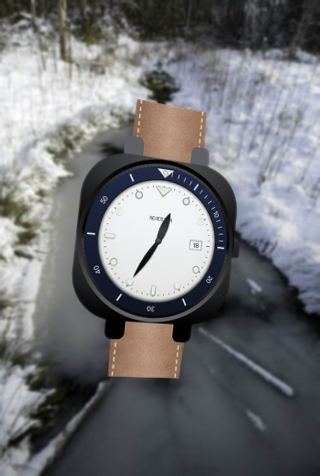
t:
12,35
